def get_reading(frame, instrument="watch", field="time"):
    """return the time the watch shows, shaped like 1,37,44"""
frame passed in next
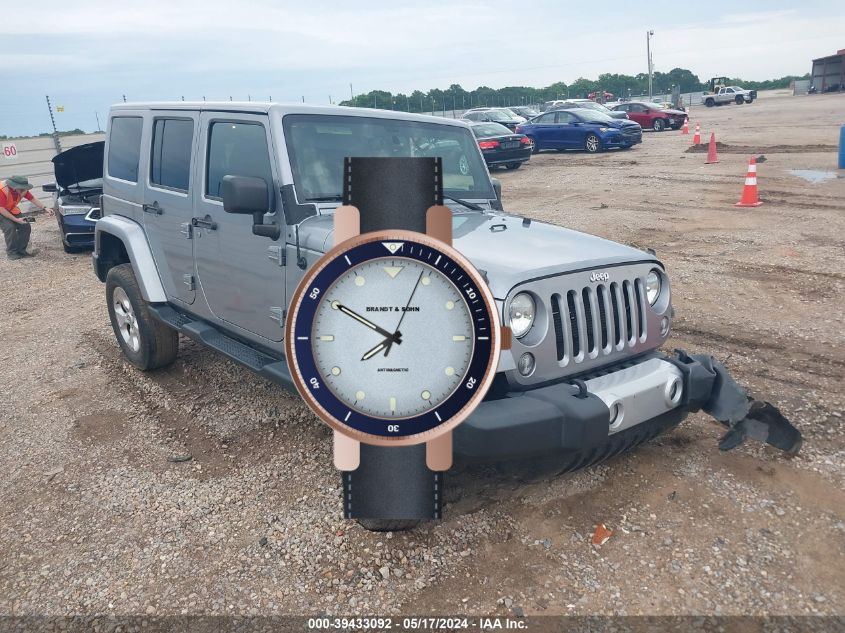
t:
7,50,04
